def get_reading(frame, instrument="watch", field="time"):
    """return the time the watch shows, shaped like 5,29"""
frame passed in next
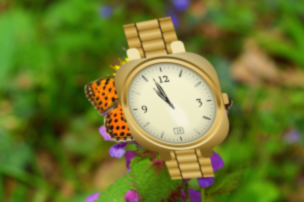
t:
10,57
